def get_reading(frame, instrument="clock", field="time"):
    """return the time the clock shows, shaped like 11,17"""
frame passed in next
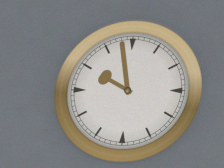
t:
9,58
